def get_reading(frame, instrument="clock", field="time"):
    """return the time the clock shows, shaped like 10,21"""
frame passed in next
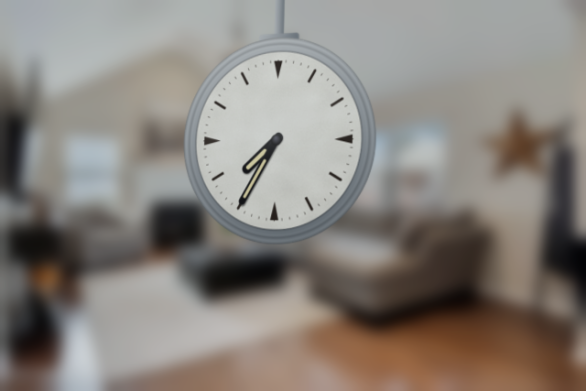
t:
7,35
